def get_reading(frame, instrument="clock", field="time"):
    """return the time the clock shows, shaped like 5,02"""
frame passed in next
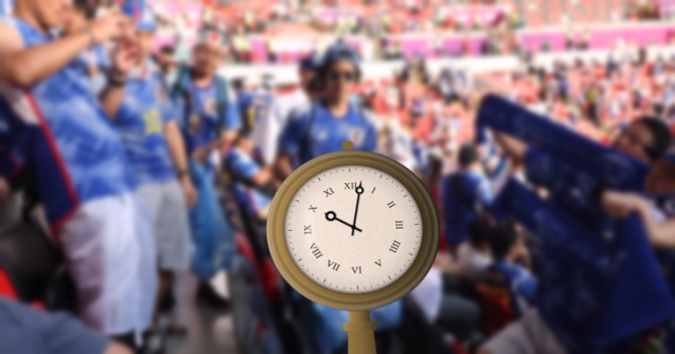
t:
10,02
